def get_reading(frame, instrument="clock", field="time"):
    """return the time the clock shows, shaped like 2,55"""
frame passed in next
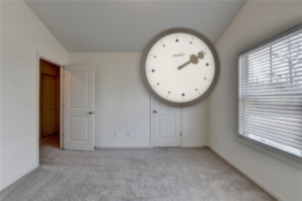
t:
2,11
